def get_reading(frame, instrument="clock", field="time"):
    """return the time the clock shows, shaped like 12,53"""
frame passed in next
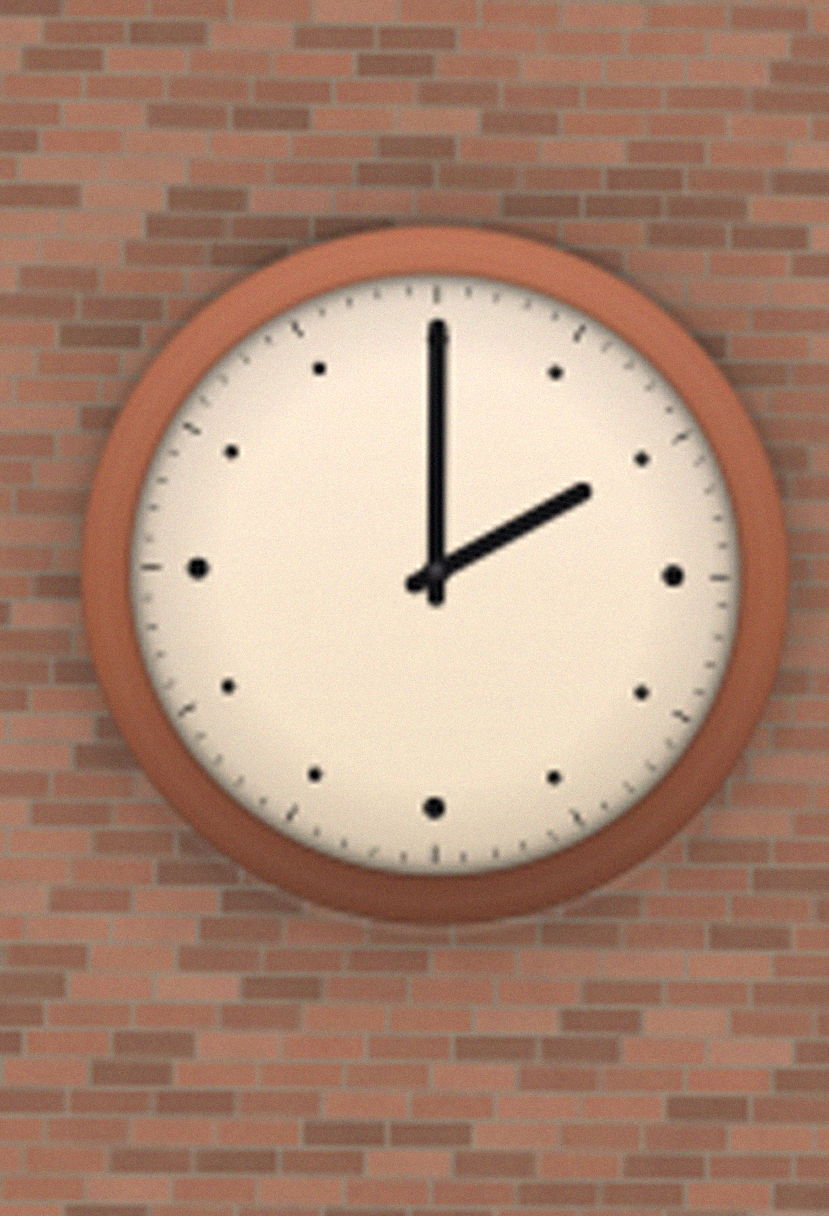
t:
2,00
